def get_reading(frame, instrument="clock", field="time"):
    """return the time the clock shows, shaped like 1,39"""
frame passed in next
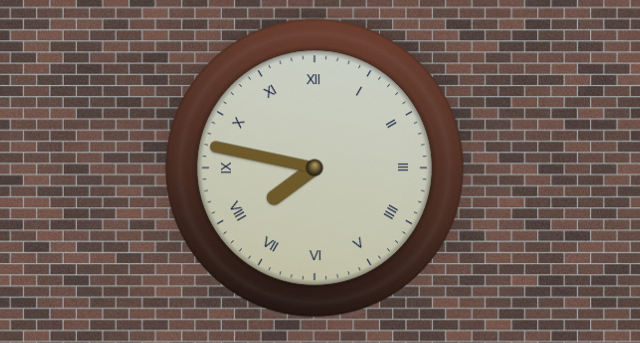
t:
7,47
